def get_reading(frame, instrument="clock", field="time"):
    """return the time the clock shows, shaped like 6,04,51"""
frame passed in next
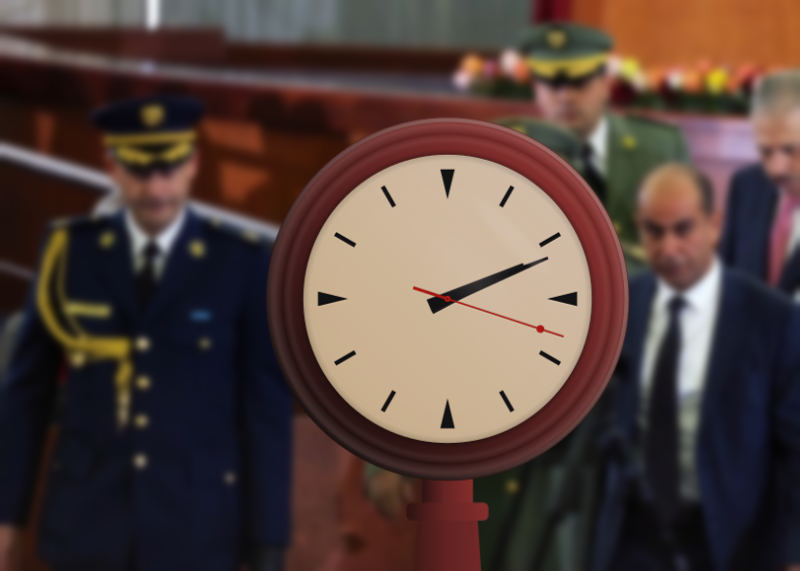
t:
2,11,18
